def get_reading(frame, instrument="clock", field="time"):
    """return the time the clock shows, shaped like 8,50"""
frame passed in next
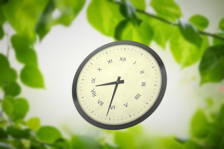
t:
8,31
